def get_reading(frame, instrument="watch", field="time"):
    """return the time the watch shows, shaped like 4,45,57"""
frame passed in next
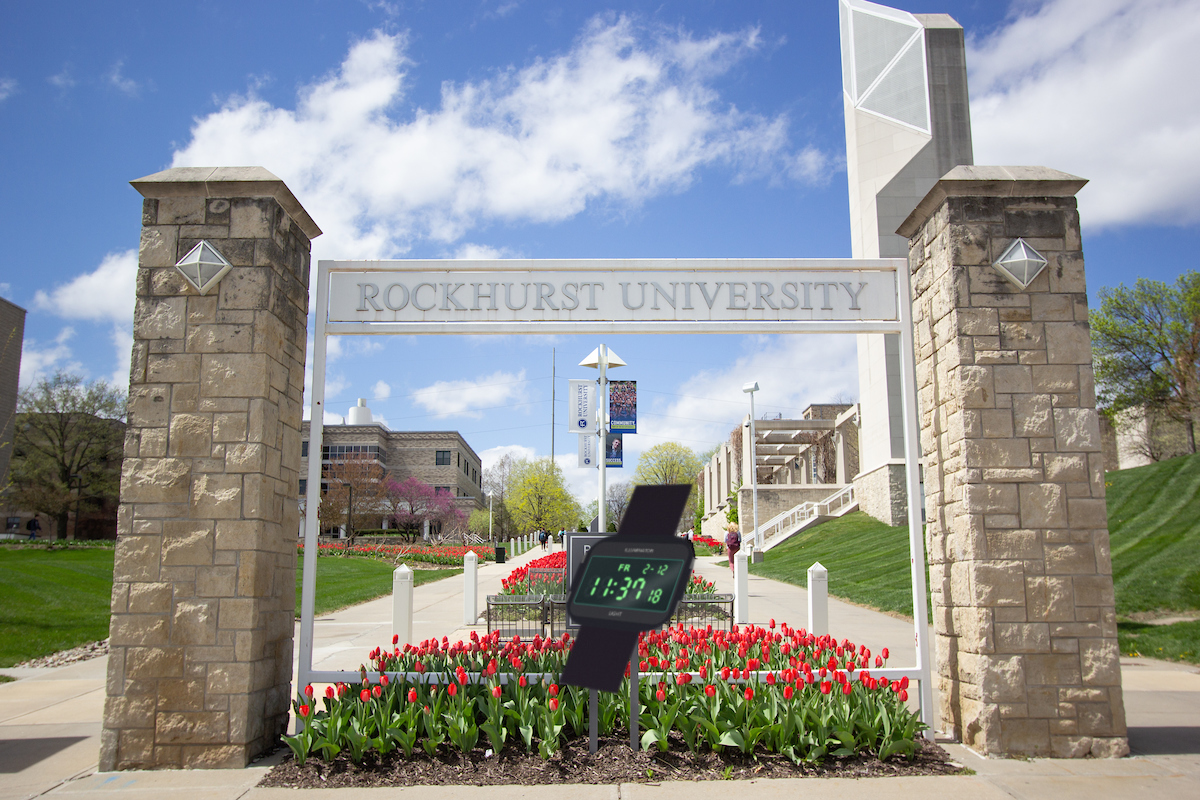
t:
11,37,18
